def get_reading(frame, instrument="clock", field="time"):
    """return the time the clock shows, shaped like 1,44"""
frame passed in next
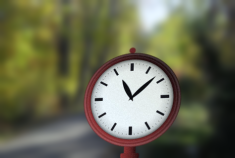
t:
11,08
